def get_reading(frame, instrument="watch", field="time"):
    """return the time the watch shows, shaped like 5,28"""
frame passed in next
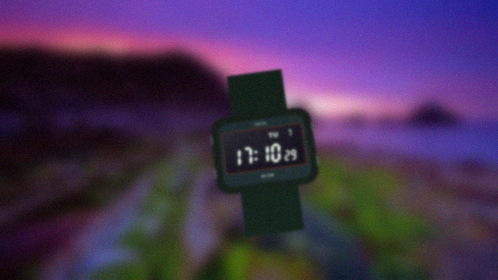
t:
17,10
